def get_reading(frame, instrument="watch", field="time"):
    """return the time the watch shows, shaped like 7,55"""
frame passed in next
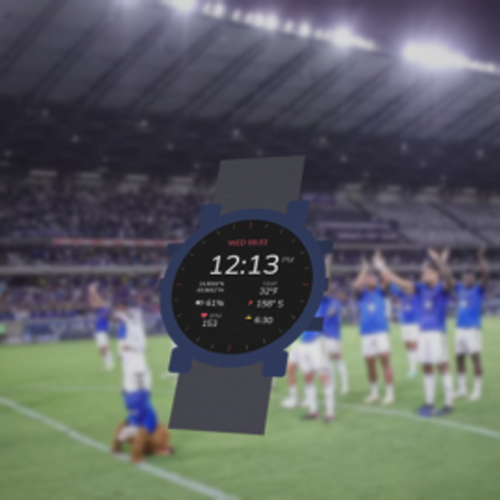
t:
12,13
